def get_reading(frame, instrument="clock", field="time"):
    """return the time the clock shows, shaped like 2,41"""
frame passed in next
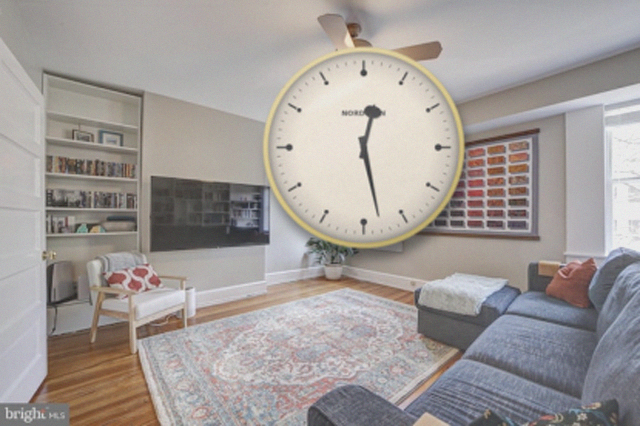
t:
12,28
